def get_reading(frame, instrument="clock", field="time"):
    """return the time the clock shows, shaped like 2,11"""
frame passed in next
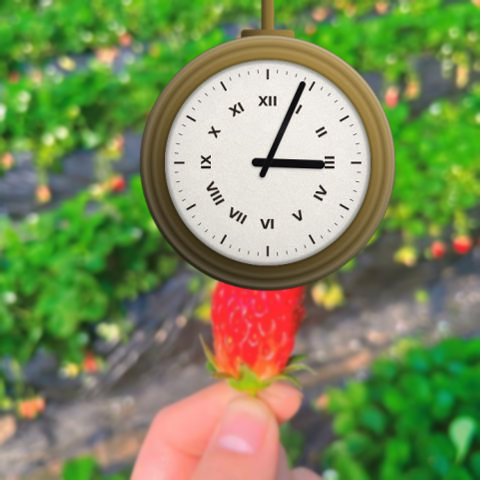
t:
3,04
